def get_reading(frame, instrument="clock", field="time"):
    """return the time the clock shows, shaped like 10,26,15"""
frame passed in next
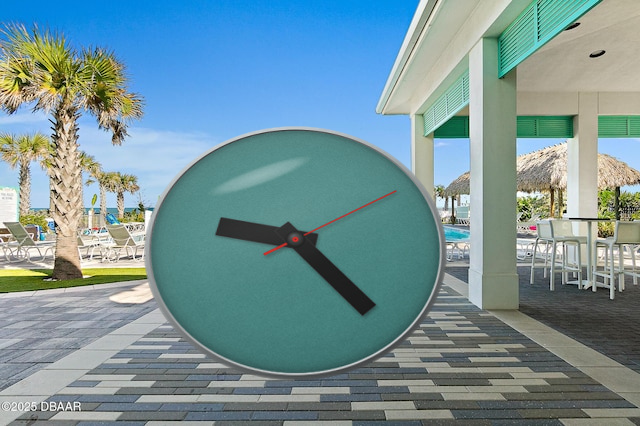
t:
9,23,10
